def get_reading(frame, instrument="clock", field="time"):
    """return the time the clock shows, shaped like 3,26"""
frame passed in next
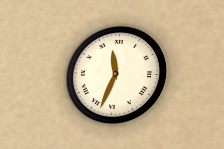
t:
11,33
